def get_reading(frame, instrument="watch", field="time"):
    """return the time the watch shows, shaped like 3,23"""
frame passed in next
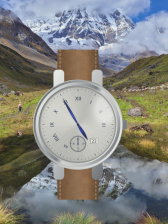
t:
4,55
